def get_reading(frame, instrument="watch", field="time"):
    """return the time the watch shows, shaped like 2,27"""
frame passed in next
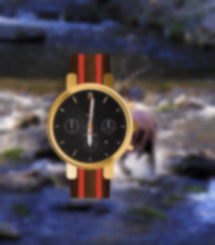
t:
6,01
